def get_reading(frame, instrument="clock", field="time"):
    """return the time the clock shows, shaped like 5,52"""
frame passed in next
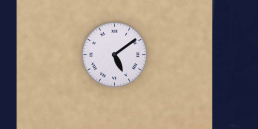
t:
5,09
